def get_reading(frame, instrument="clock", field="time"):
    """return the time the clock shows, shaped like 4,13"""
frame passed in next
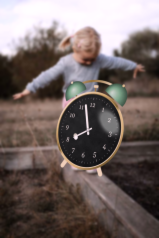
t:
7,57
